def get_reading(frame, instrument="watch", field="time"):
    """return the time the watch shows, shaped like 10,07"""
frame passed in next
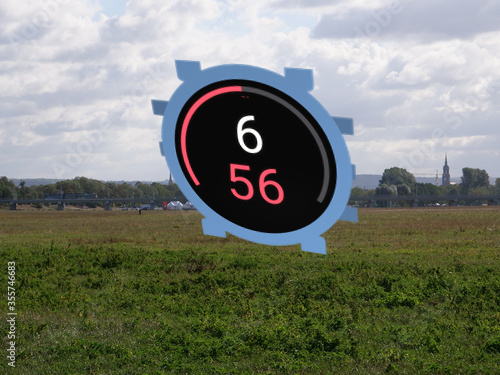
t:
6,56
